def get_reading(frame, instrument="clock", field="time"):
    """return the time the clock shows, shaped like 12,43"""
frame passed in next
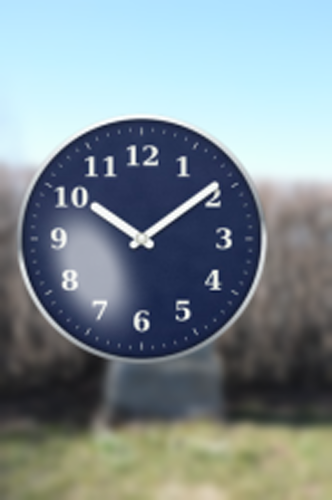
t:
10,09
